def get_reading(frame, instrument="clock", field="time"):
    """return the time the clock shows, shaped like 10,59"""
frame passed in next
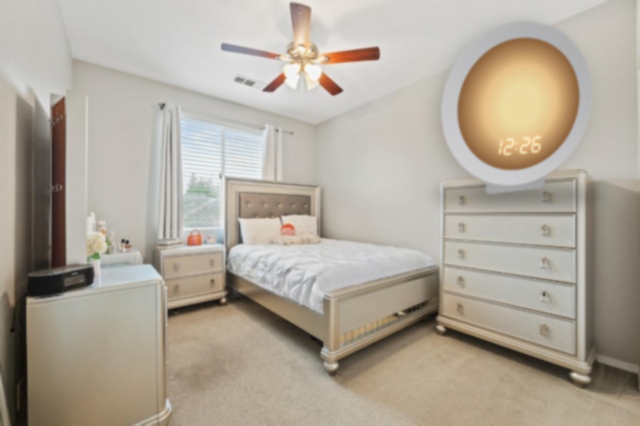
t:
12,26
